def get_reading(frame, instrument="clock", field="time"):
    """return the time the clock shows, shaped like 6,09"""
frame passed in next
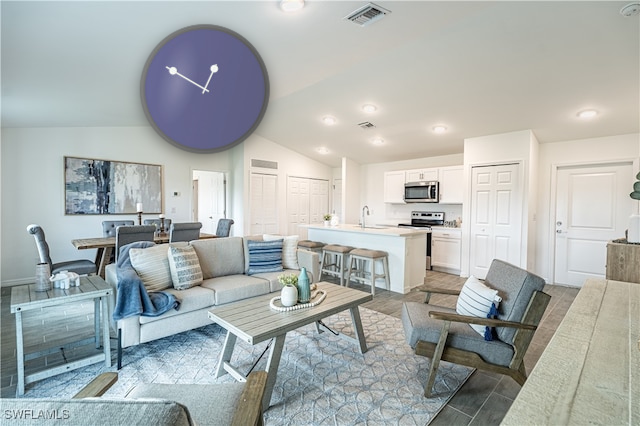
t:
12,50
